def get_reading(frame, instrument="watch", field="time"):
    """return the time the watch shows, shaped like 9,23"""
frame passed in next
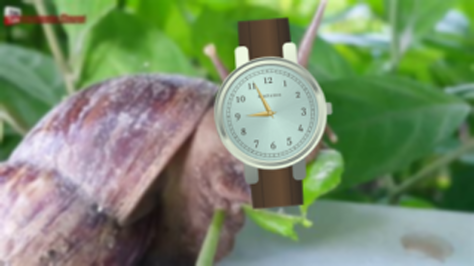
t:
8,56
